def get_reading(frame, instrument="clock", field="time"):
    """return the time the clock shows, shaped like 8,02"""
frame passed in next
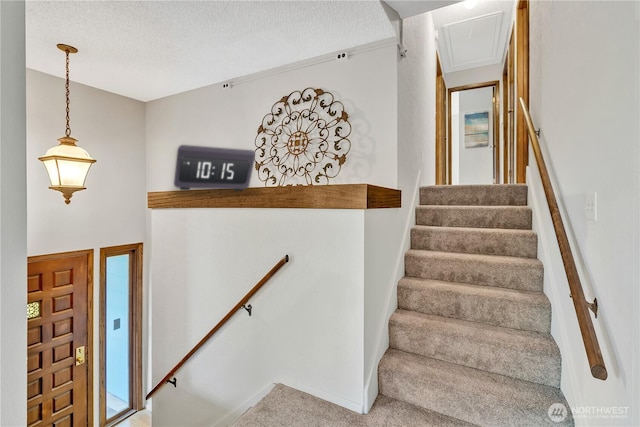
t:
10,15
